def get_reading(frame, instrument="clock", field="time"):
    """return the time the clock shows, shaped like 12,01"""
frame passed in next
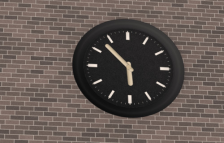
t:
5,53
